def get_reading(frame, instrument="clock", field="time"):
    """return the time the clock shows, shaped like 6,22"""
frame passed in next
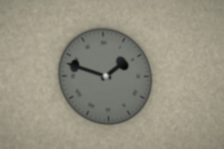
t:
1,48
